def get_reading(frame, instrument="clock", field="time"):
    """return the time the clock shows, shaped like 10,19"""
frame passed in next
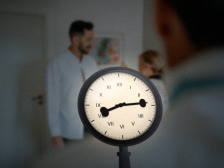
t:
8,14
